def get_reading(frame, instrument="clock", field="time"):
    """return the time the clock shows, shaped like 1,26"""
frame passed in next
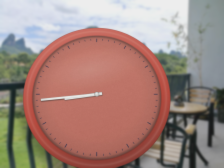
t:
8,44
